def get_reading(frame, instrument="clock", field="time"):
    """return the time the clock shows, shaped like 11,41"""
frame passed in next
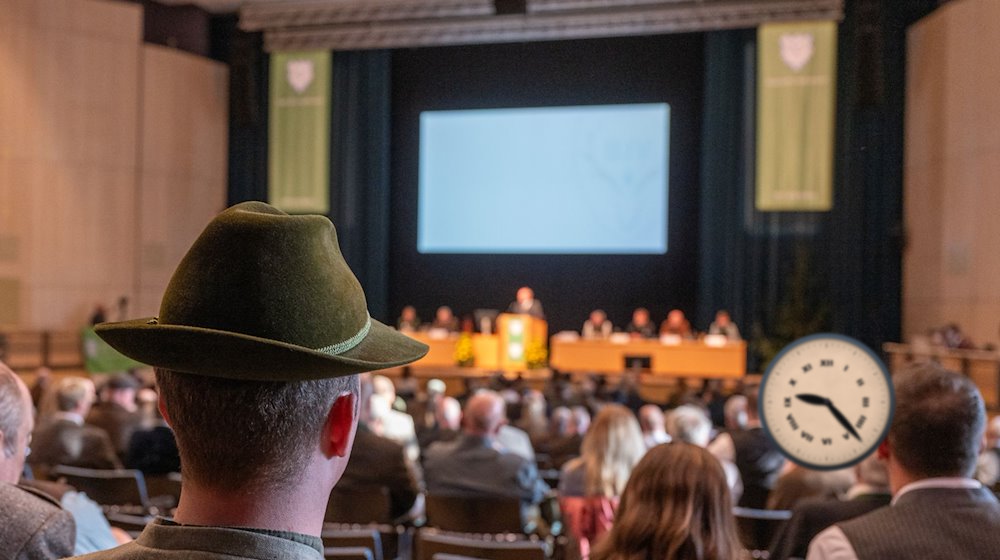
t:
9,23
